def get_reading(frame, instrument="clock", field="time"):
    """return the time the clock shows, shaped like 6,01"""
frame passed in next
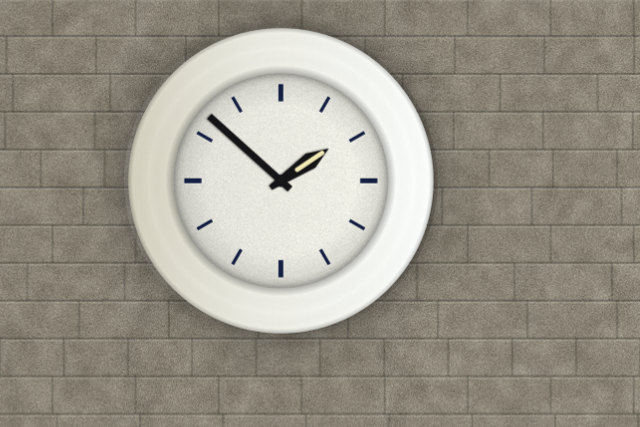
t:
1,52
